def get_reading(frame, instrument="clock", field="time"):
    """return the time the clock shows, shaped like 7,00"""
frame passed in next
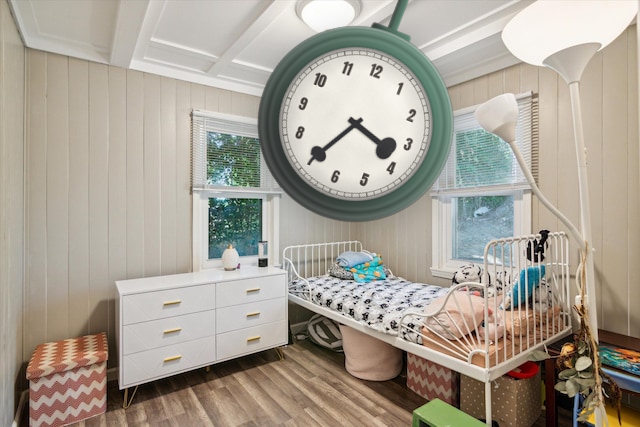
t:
3,35
